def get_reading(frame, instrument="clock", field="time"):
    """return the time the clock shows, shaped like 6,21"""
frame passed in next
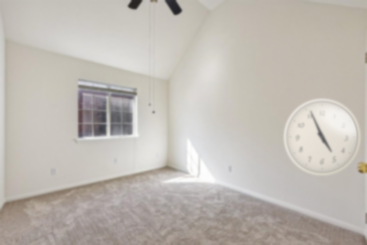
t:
4,56
